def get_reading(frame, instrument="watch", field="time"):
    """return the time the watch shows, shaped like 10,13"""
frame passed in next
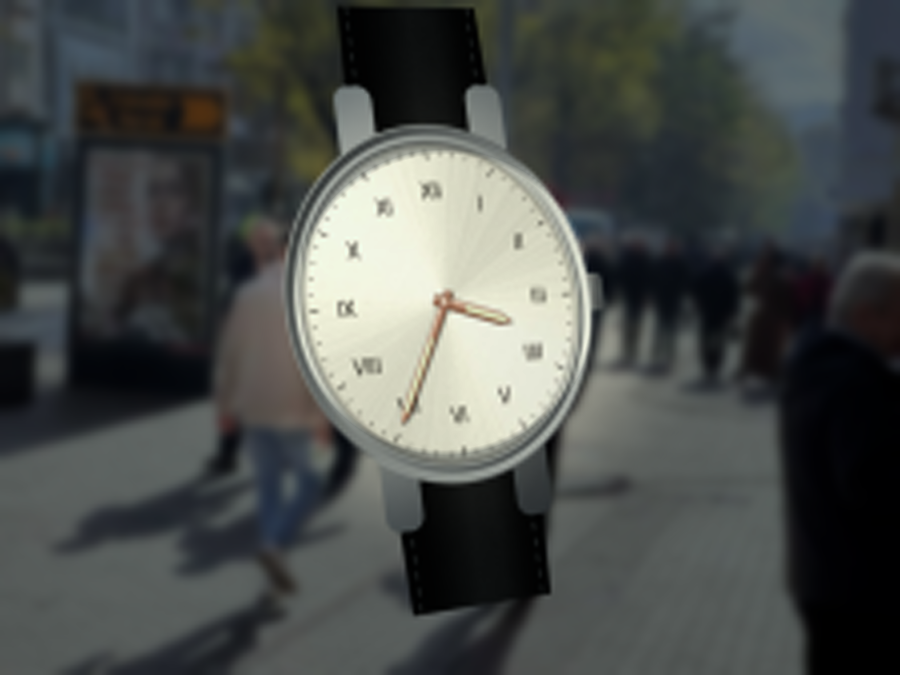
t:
3,35
